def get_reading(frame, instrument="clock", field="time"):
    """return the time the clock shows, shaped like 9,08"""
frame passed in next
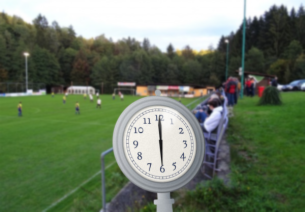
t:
6,00
